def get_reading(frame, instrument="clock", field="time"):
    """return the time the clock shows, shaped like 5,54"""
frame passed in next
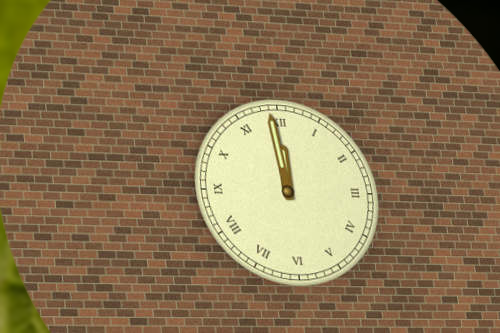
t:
11,59
